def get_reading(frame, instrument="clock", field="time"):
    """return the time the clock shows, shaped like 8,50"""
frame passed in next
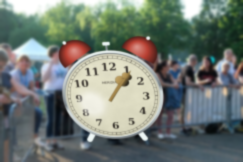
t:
1,06
